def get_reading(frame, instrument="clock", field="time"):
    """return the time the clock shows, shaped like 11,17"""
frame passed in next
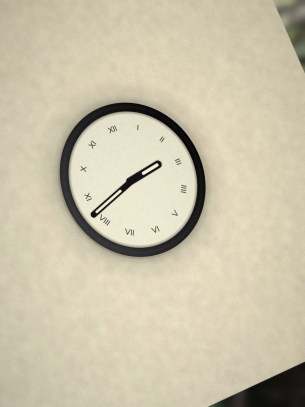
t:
2,42
